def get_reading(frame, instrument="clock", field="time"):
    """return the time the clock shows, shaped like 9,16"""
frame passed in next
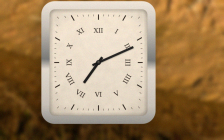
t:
7,11
